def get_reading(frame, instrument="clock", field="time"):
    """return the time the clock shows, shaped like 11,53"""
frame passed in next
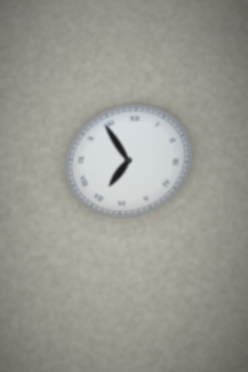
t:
6,54
